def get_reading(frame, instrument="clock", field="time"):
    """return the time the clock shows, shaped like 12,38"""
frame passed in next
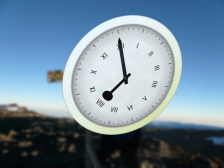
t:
8,00
